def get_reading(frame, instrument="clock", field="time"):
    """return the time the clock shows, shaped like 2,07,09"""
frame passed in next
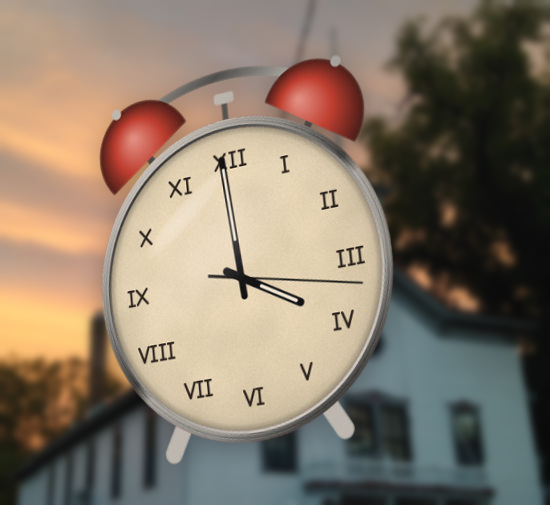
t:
3,59,17
